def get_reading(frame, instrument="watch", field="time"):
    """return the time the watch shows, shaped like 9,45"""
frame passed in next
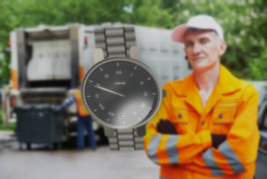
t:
9,49
